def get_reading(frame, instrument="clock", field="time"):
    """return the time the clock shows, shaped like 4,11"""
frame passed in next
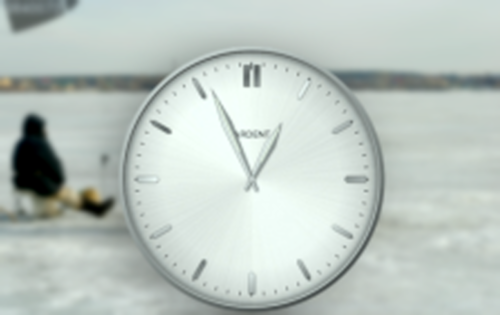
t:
12,56
